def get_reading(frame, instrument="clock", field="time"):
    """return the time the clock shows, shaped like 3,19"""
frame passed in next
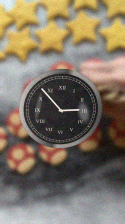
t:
2,53
